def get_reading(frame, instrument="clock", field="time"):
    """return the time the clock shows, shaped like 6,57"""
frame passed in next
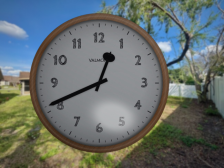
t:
12,41
